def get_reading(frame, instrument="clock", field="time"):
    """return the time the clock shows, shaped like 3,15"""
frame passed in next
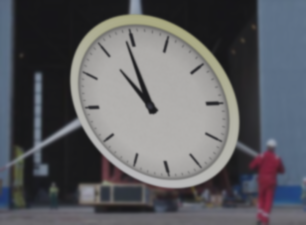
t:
10,59
